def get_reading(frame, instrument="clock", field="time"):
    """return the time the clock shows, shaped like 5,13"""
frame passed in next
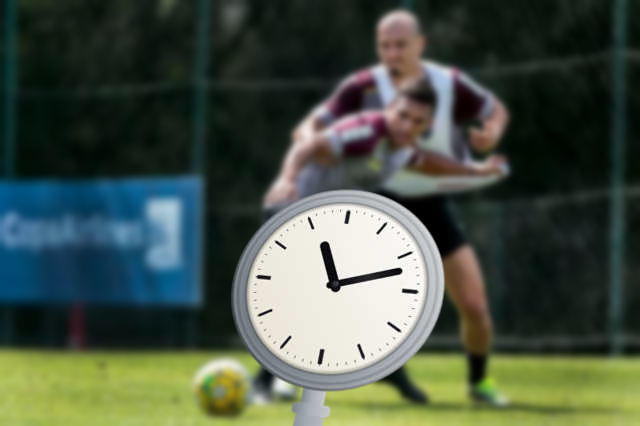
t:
11,12
